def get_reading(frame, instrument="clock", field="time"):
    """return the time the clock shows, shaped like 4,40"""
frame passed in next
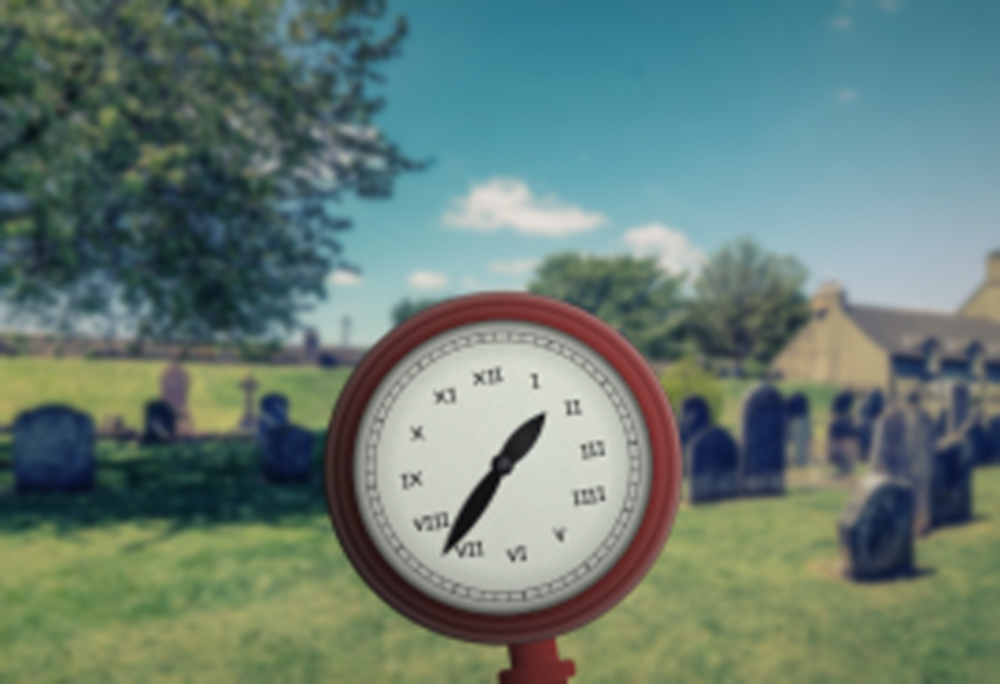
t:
1,37
